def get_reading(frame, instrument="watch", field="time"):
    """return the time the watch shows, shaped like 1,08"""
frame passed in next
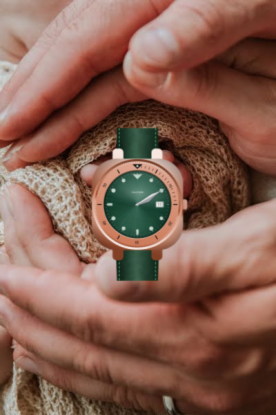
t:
2,10
